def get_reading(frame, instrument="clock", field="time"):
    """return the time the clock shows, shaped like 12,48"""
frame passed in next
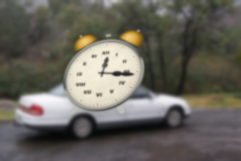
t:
12,16
